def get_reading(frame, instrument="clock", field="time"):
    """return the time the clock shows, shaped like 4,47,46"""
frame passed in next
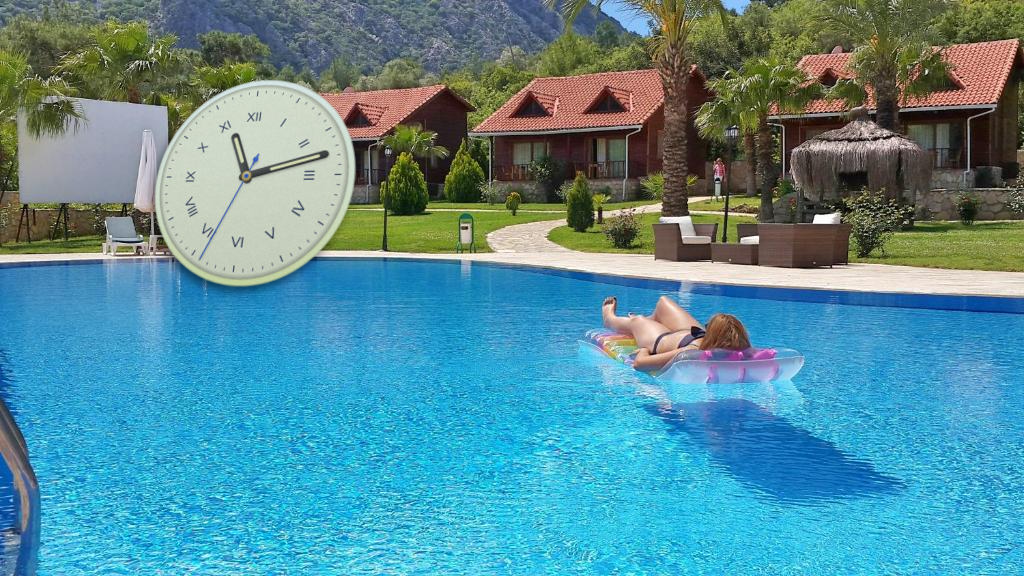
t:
11,12,34
